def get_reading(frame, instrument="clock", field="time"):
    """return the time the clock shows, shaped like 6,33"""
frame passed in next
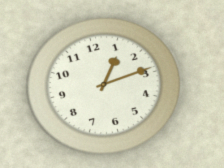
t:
1,14
